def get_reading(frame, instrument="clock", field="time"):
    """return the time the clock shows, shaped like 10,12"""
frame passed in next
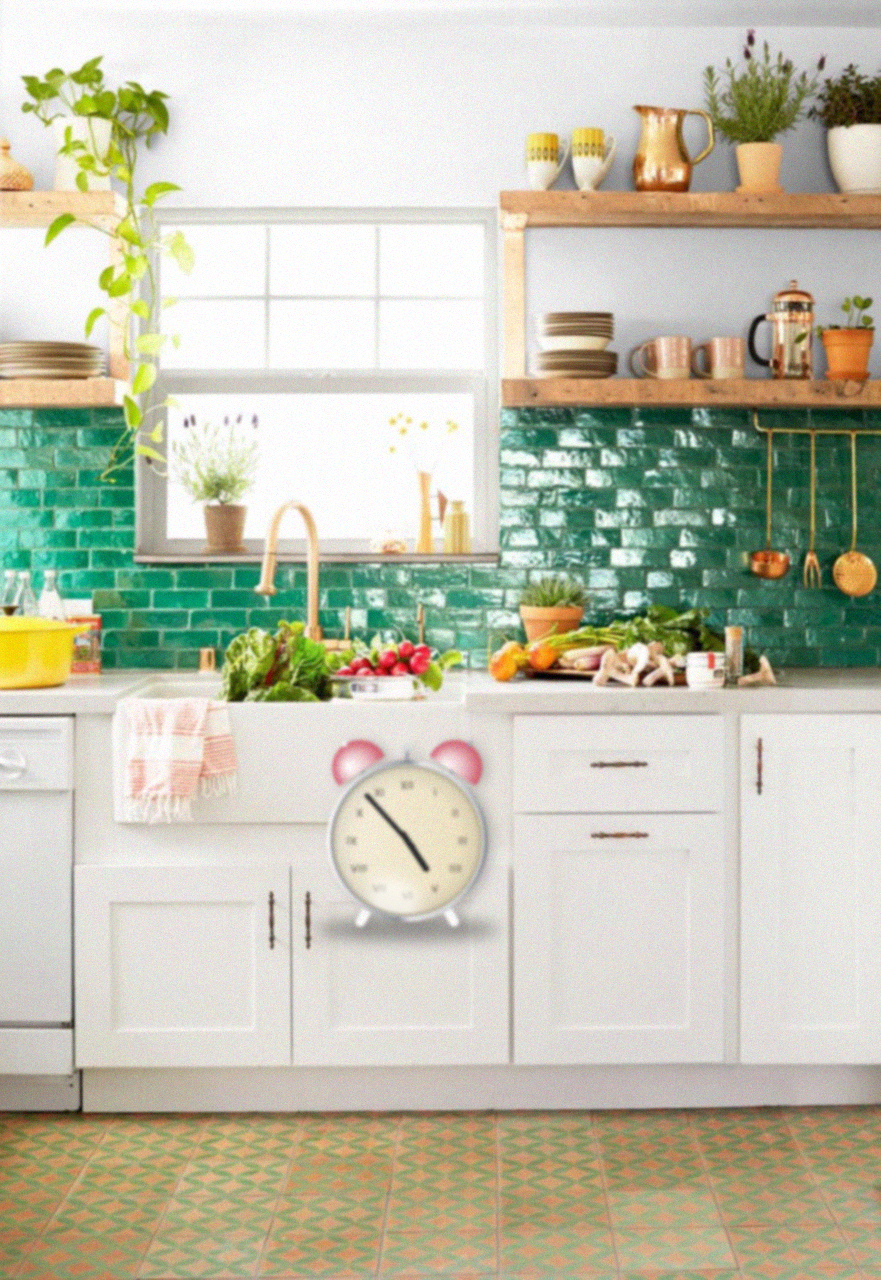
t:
4,53
